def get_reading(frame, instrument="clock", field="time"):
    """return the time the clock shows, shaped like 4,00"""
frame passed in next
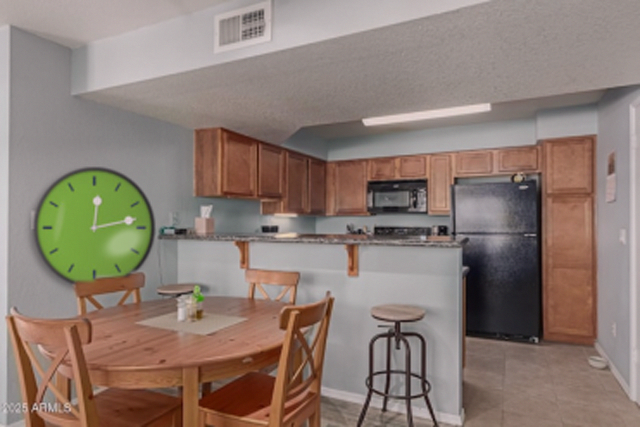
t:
12,13
